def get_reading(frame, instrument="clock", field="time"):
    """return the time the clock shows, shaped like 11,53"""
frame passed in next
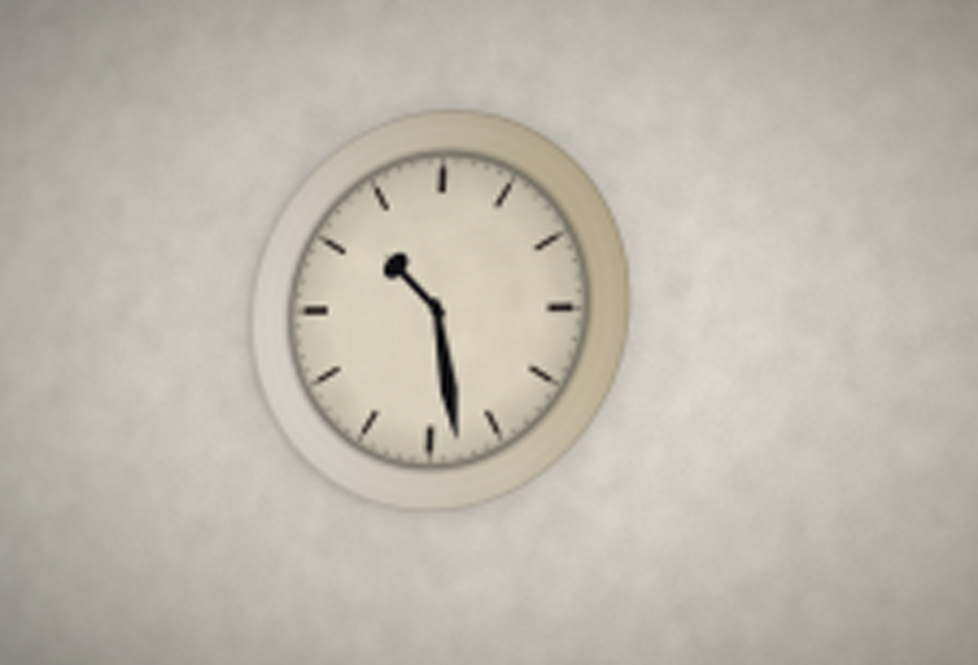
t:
10,28
